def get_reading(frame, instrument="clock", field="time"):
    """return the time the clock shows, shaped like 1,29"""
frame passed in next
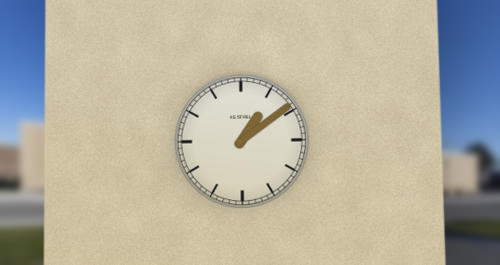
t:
1,09
